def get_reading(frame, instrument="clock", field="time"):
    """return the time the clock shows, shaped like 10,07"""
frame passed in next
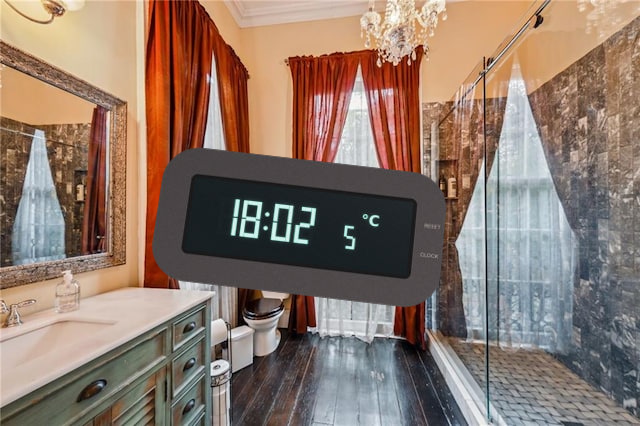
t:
18,02
